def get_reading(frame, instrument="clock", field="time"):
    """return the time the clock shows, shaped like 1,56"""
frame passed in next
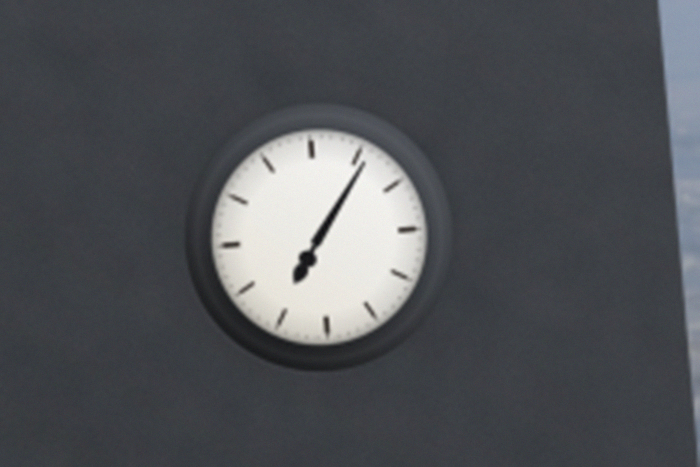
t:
7,06
